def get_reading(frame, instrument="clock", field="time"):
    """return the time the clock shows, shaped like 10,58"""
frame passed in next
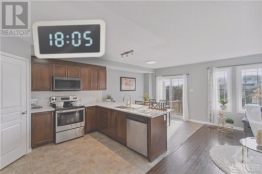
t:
18,05
